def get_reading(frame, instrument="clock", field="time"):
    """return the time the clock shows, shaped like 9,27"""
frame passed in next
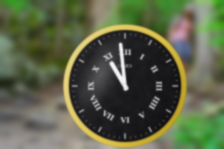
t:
10,59
